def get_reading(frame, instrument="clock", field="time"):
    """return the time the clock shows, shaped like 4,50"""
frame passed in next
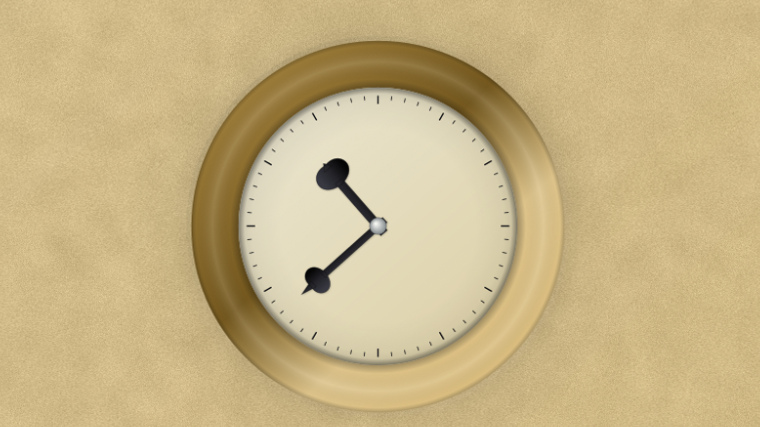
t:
10,38
